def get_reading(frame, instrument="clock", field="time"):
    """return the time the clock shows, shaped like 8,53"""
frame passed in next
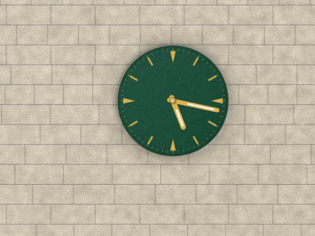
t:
5,17
